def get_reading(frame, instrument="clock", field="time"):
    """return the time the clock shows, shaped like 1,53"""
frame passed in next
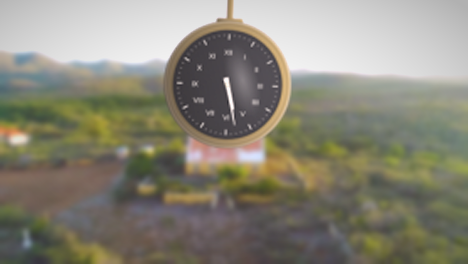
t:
5,28
